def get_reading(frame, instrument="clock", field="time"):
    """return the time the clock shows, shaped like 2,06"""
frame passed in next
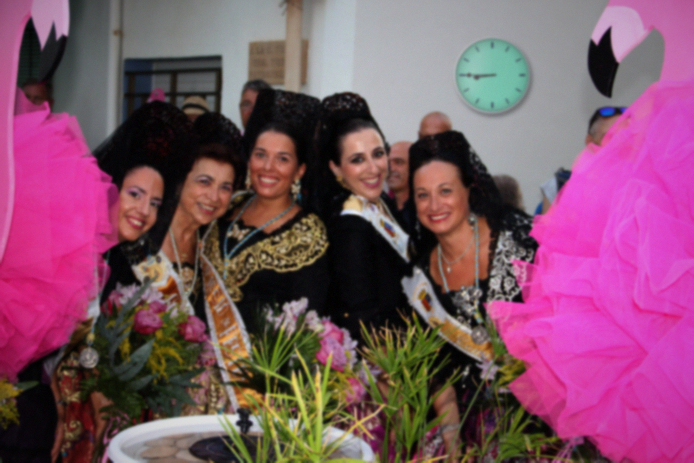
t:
8,45
